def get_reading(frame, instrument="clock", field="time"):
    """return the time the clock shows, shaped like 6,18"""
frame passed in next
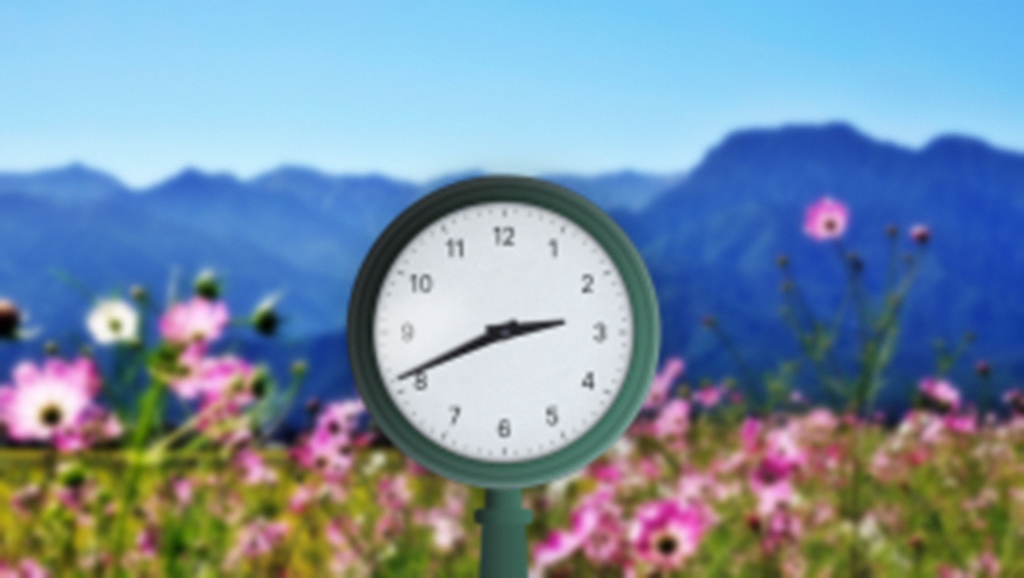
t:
2,41
